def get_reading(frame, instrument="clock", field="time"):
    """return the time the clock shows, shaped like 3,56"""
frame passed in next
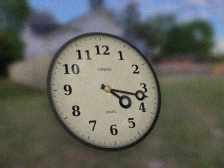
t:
4,17
